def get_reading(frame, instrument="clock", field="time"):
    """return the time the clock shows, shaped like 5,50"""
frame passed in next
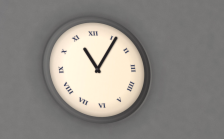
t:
11,06
